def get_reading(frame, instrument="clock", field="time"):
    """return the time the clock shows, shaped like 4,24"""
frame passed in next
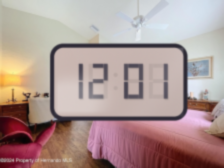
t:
12,01
